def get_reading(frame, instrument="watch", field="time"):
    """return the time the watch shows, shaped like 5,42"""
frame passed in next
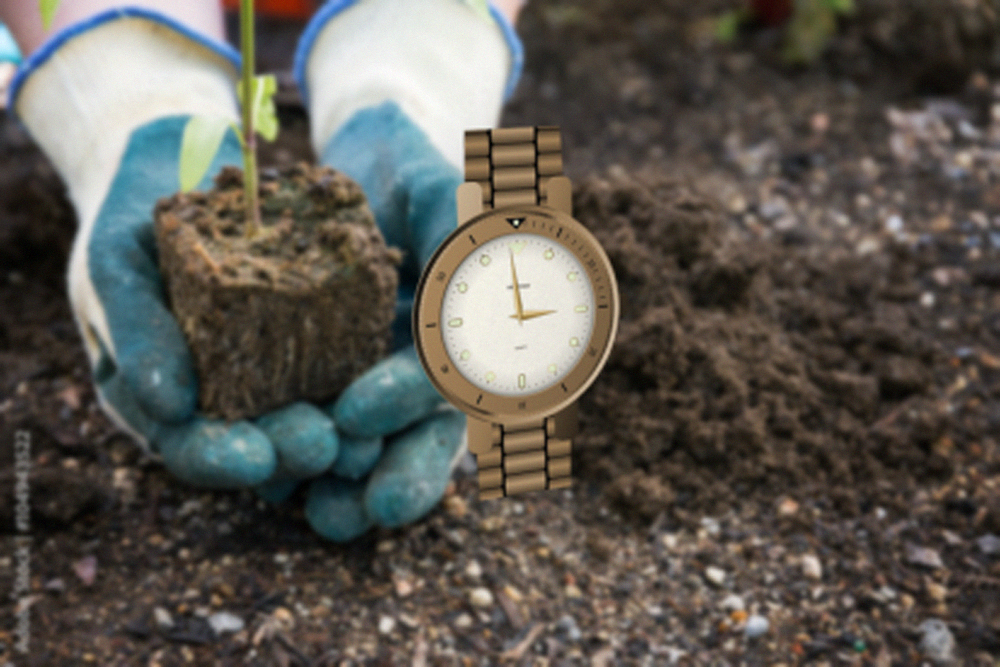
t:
2,59
